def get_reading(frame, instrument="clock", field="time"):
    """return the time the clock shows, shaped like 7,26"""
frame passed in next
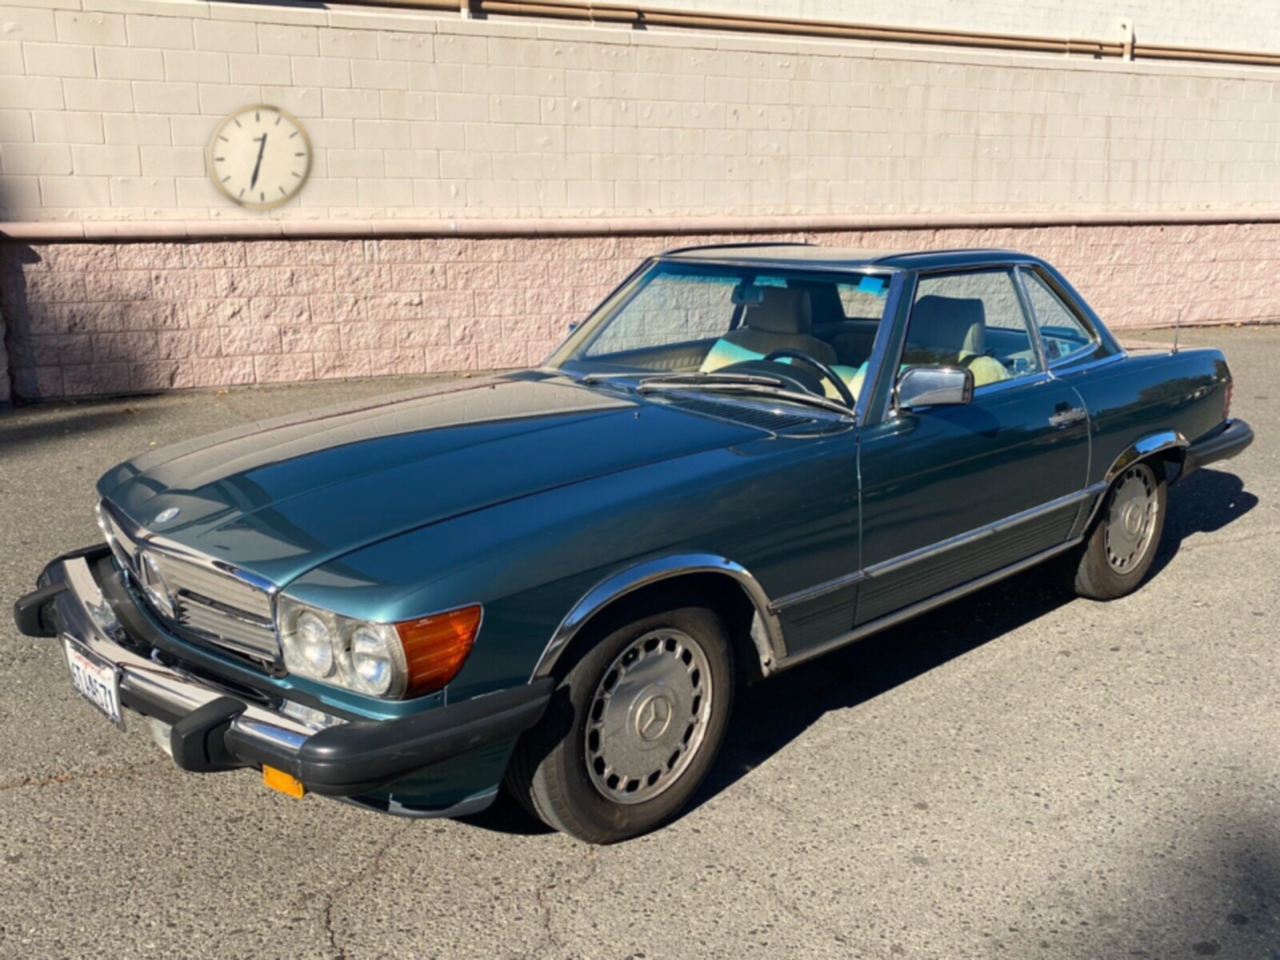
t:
12,33
